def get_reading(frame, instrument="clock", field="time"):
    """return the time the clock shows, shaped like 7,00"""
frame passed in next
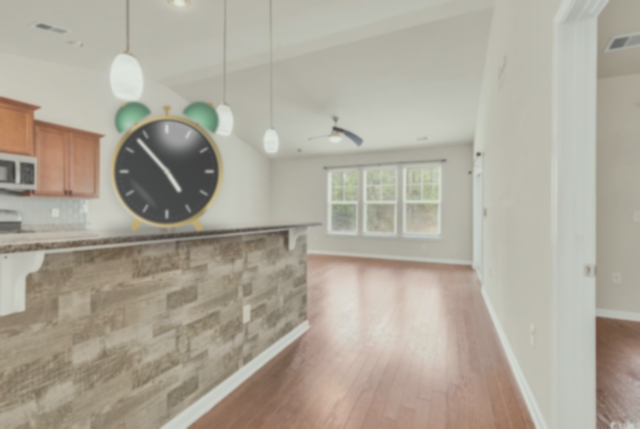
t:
4,53
